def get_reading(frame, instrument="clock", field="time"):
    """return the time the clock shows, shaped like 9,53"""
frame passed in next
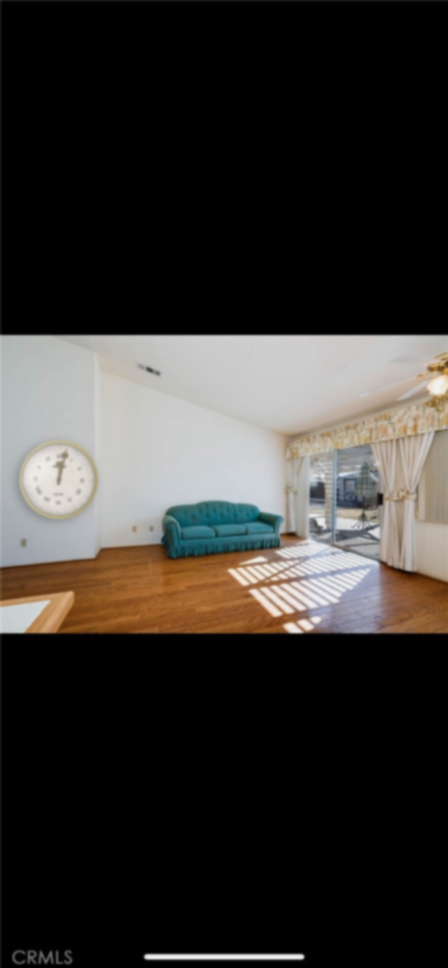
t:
12,02
